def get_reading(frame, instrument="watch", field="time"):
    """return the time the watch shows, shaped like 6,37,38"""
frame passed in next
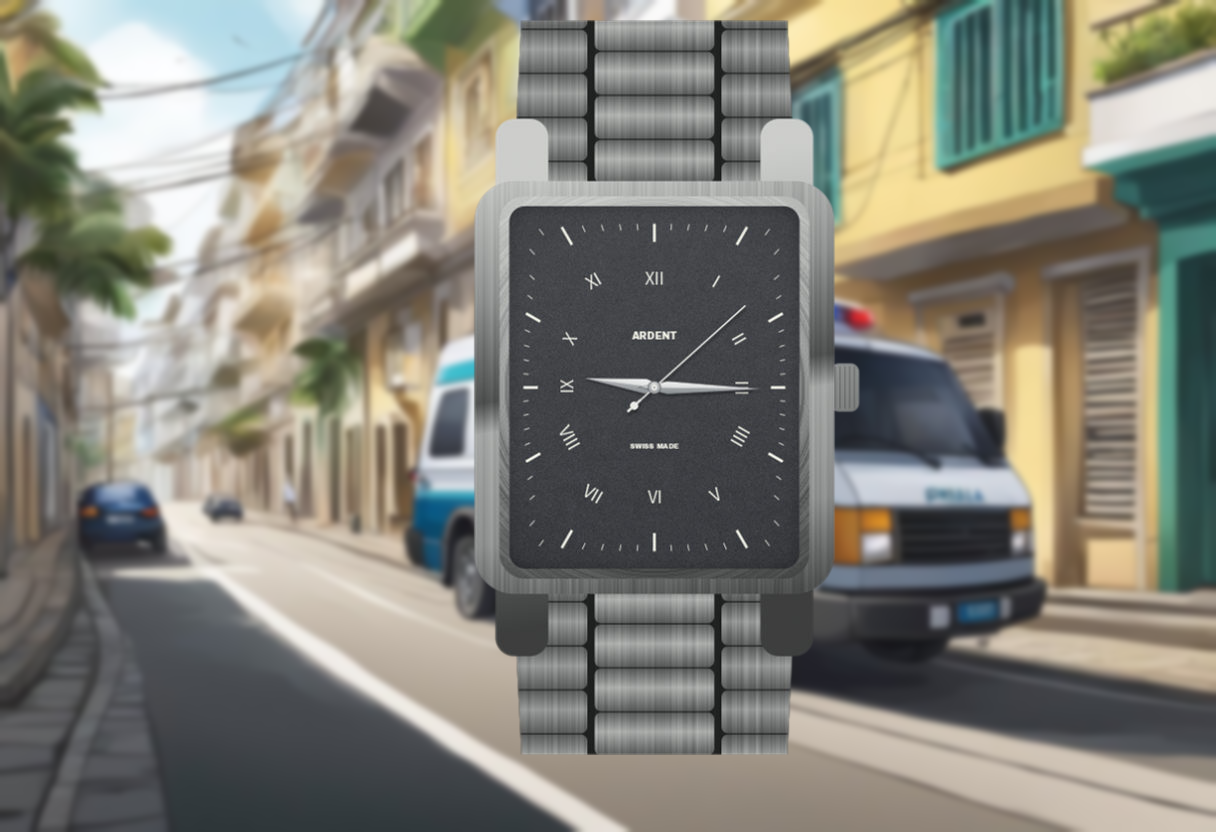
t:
9,15,08
